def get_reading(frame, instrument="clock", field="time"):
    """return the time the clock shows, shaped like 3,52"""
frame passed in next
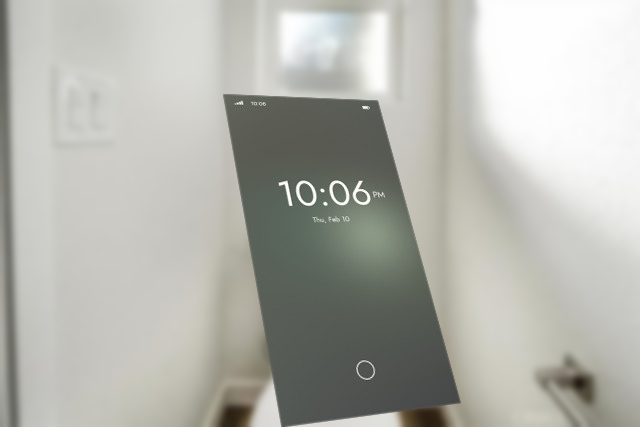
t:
10,06
